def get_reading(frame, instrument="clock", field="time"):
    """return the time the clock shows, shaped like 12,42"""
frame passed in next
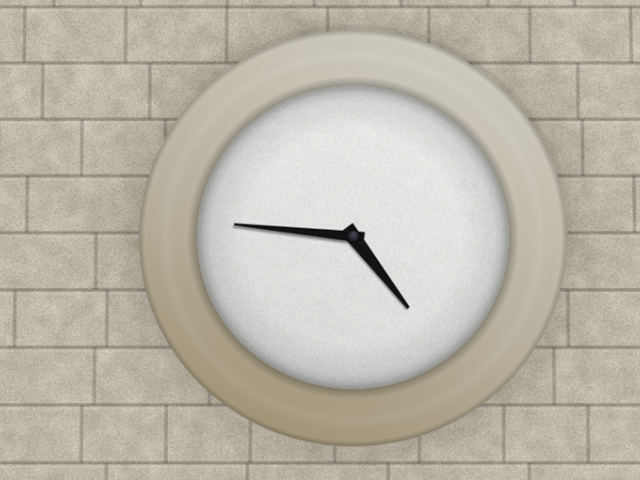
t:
4,46
